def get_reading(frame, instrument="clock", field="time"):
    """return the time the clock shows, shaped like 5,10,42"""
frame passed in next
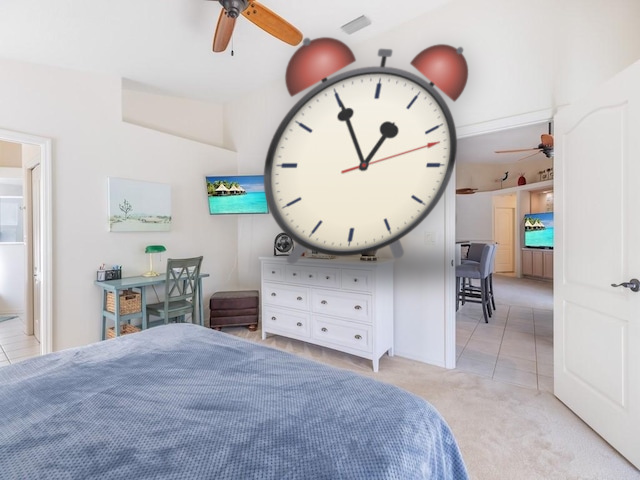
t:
12,55,12
